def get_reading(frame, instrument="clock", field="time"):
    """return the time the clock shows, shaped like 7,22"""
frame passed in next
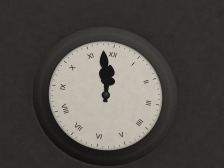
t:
11,58
